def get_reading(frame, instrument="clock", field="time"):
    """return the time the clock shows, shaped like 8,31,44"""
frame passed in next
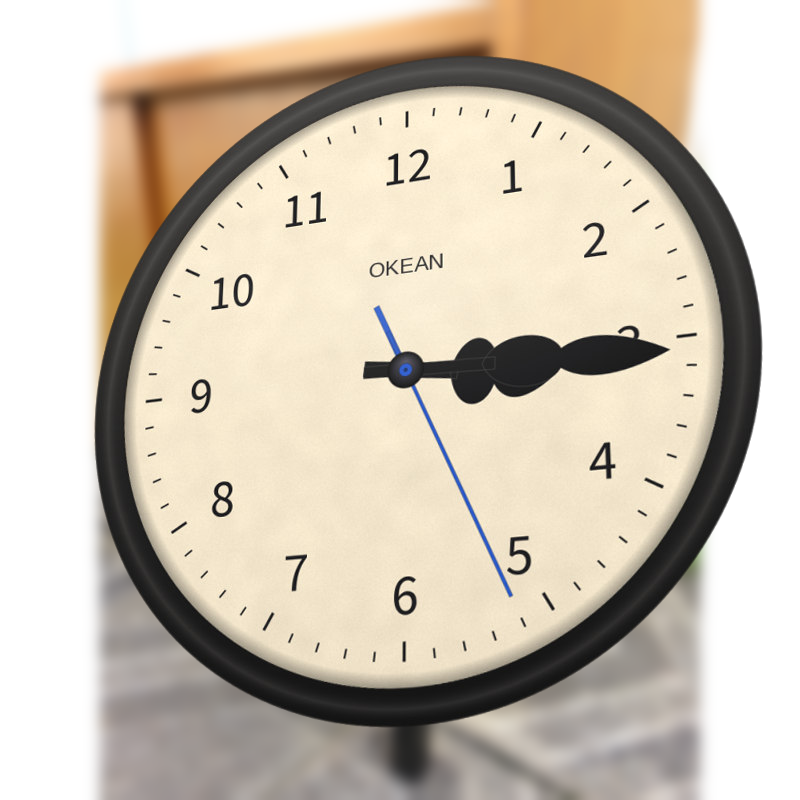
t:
3,15,26
